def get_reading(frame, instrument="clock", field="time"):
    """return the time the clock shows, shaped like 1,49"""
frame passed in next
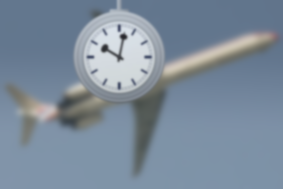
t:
10,02
